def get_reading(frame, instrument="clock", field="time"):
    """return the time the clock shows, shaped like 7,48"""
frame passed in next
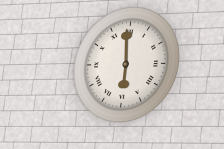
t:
5,59
